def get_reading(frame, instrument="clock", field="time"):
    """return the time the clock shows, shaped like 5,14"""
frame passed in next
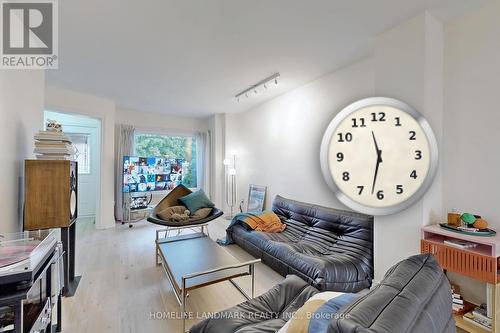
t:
11,32
